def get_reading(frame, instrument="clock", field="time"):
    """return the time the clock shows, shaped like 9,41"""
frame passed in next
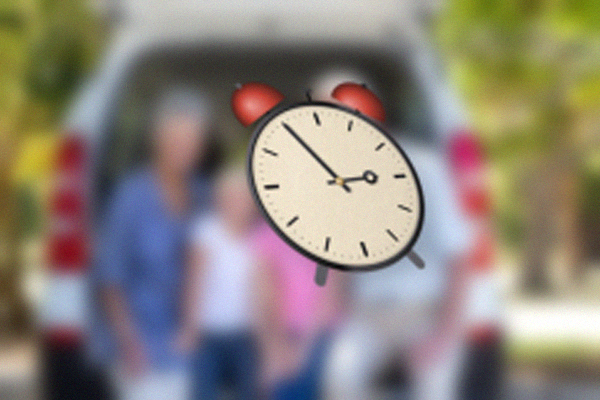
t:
2,55
